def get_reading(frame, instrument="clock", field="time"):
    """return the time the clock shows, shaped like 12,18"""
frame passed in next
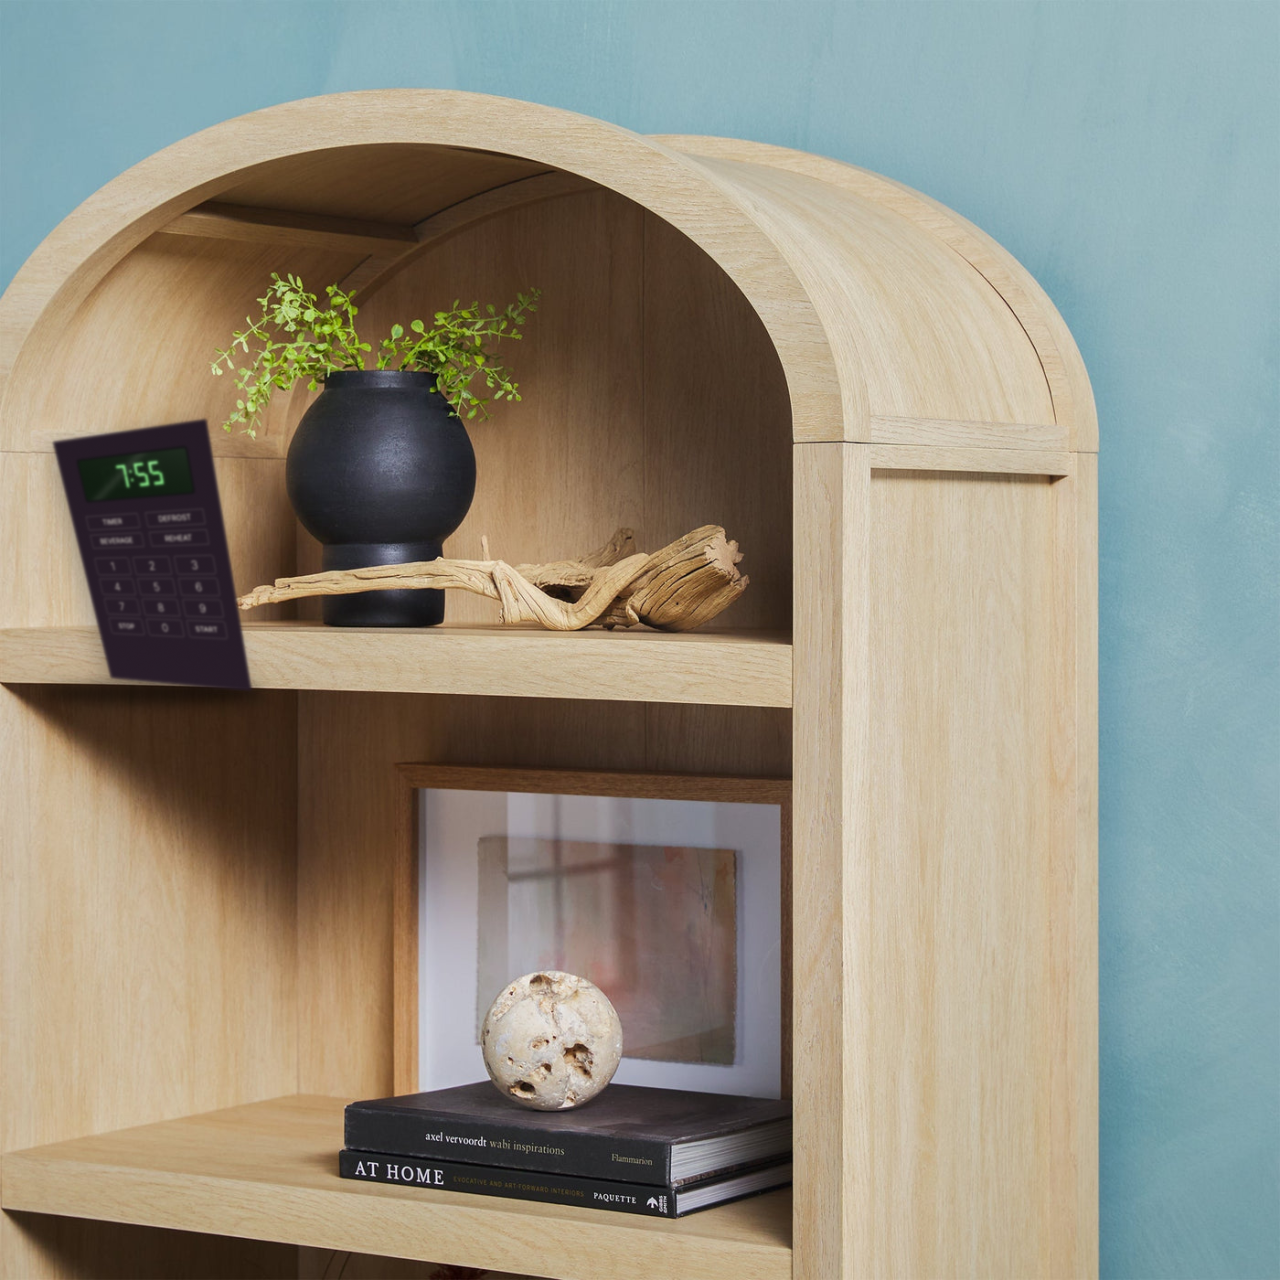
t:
7,55
